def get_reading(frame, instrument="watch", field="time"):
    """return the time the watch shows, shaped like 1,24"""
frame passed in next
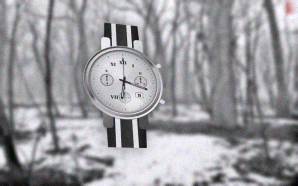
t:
6,18
